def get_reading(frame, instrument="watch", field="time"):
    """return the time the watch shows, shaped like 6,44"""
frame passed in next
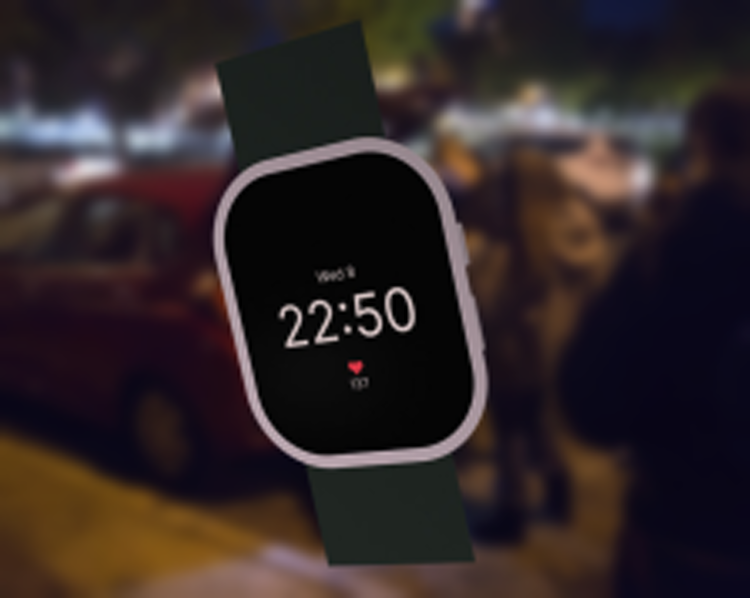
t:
22,50
